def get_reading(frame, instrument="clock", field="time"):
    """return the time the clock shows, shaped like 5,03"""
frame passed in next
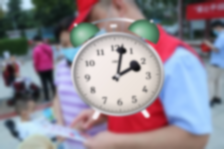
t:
2,02
